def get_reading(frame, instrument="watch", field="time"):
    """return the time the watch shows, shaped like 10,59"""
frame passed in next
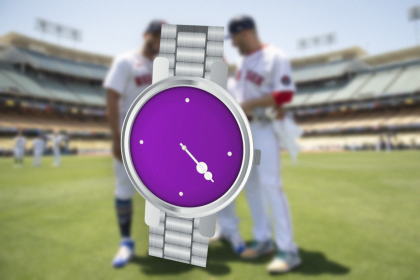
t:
4,22
